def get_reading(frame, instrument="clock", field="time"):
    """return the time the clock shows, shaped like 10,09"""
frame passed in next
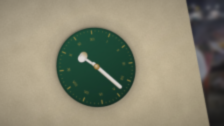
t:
10,23
